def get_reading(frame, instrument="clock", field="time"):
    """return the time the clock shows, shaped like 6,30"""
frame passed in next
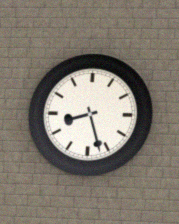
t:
8,27
